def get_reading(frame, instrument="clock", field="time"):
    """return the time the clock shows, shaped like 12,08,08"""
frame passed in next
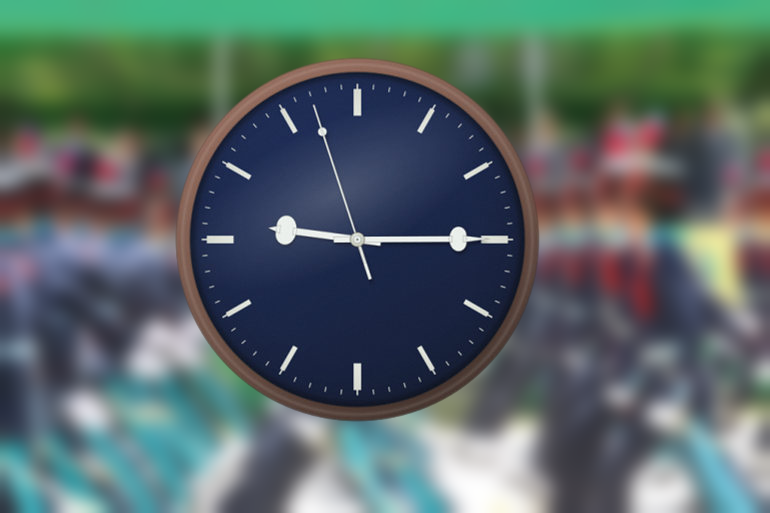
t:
9,14,57
